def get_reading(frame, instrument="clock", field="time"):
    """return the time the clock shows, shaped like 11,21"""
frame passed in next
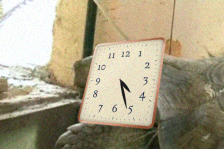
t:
4,26
